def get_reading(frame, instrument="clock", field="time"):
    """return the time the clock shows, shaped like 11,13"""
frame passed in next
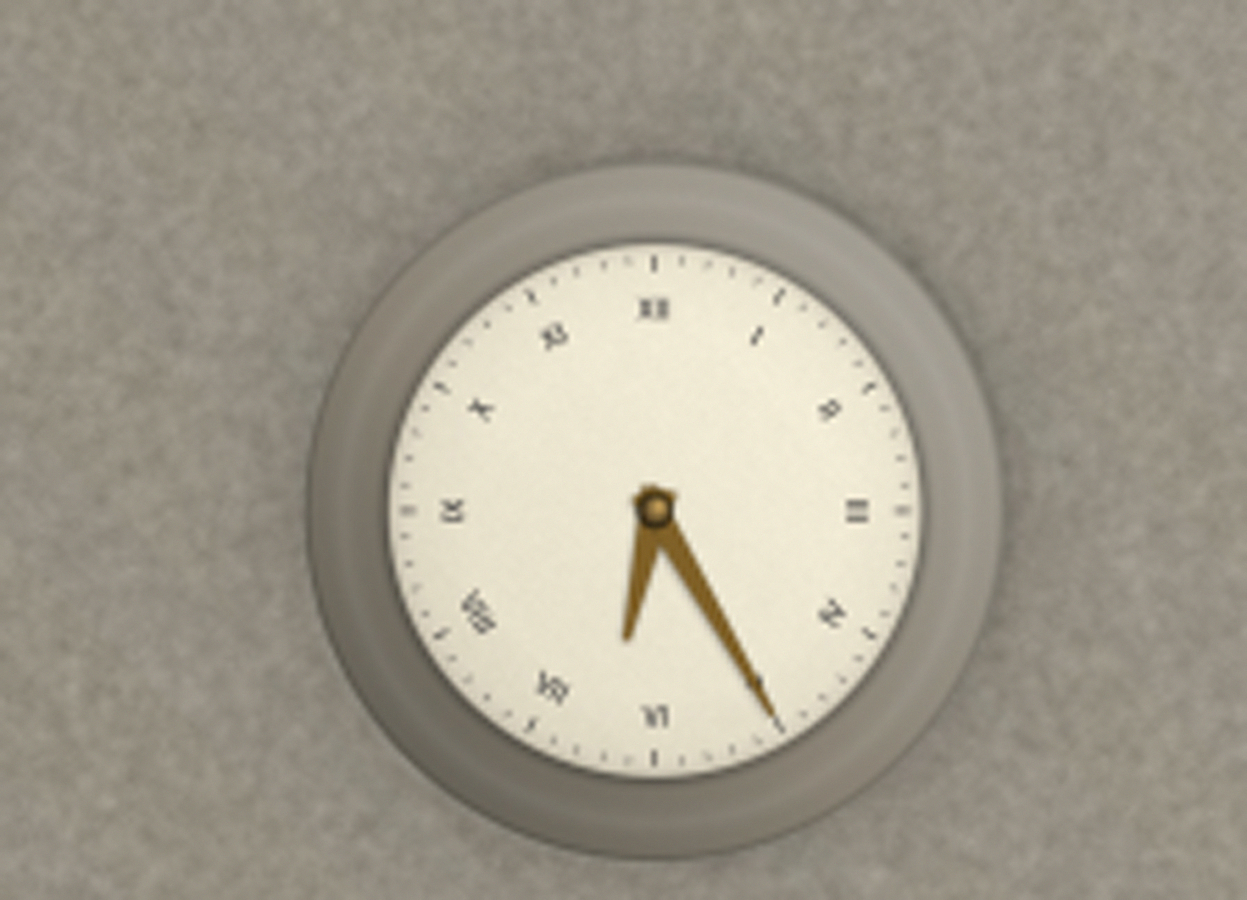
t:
6,25
